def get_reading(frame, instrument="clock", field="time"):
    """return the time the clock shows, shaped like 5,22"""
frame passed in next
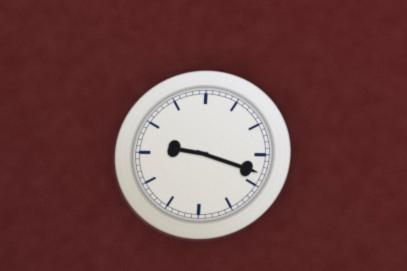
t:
9,18
